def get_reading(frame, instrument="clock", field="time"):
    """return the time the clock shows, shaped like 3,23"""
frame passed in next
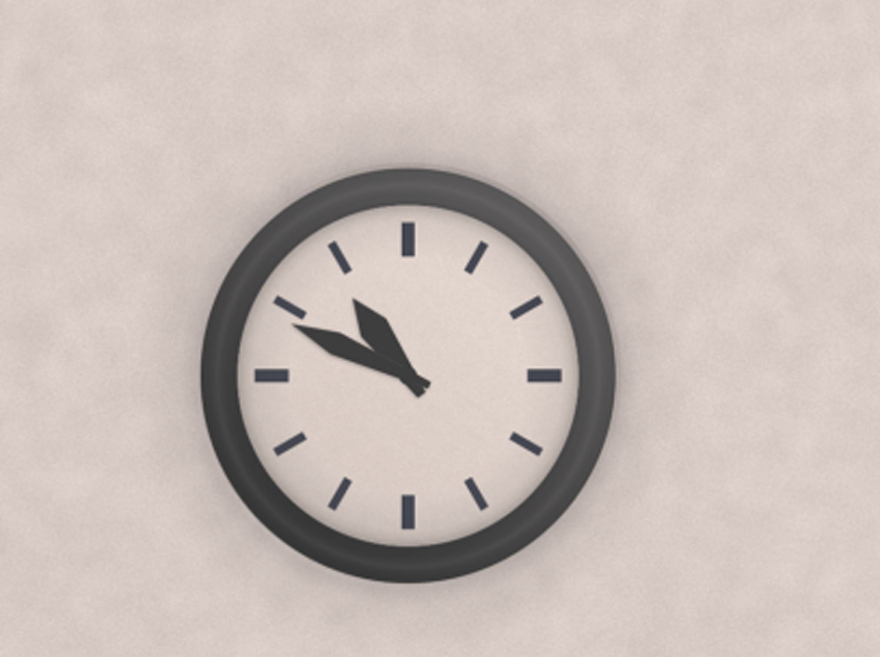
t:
10,49
